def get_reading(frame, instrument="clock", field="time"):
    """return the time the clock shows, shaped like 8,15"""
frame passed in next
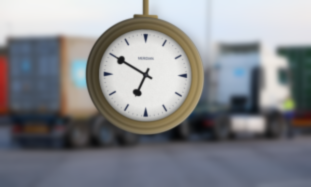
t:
6,50
